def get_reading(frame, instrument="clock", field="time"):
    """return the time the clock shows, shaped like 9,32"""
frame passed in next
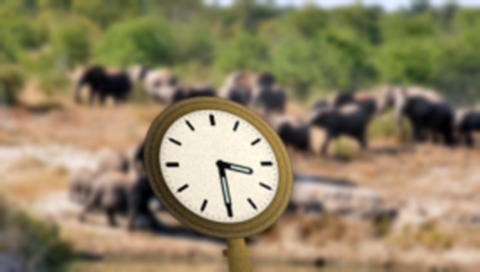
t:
3,30
